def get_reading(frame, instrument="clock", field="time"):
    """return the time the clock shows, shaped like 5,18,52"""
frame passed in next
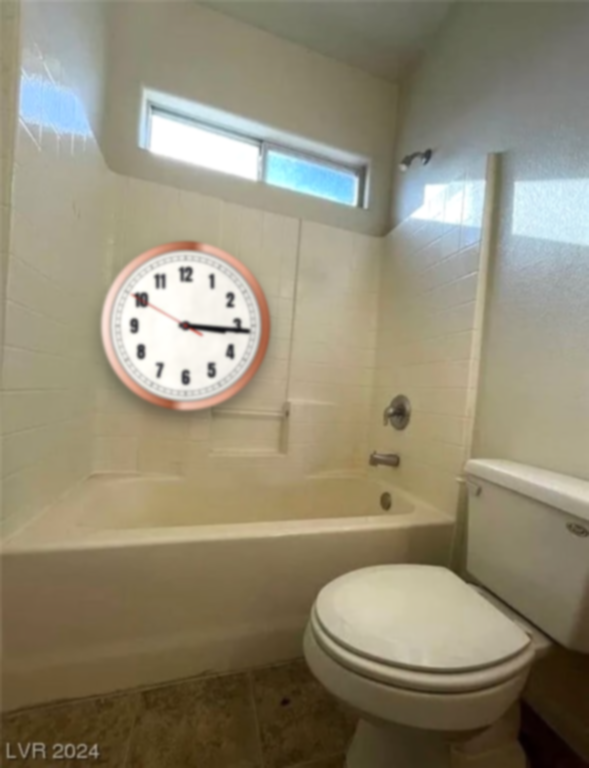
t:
3,15,50
